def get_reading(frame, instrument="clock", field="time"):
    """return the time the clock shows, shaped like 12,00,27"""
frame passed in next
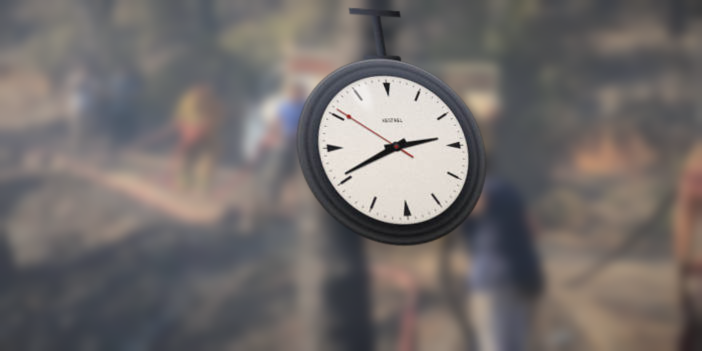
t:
2,40,51
